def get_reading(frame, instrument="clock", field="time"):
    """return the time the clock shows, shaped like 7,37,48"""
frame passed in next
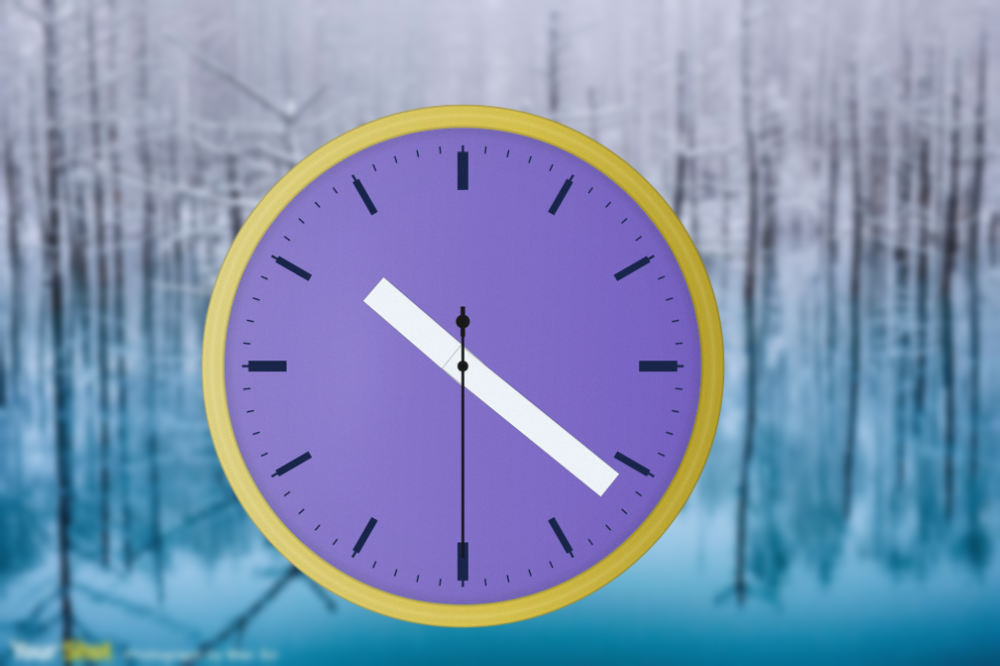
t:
10,21,30
